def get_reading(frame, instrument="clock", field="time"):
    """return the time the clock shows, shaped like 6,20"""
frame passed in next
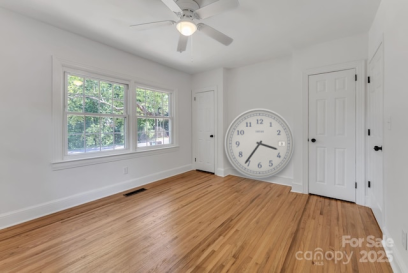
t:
3,36
